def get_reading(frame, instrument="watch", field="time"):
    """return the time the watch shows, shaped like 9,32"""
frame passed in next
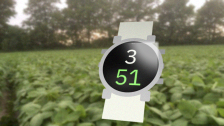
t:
3,51
